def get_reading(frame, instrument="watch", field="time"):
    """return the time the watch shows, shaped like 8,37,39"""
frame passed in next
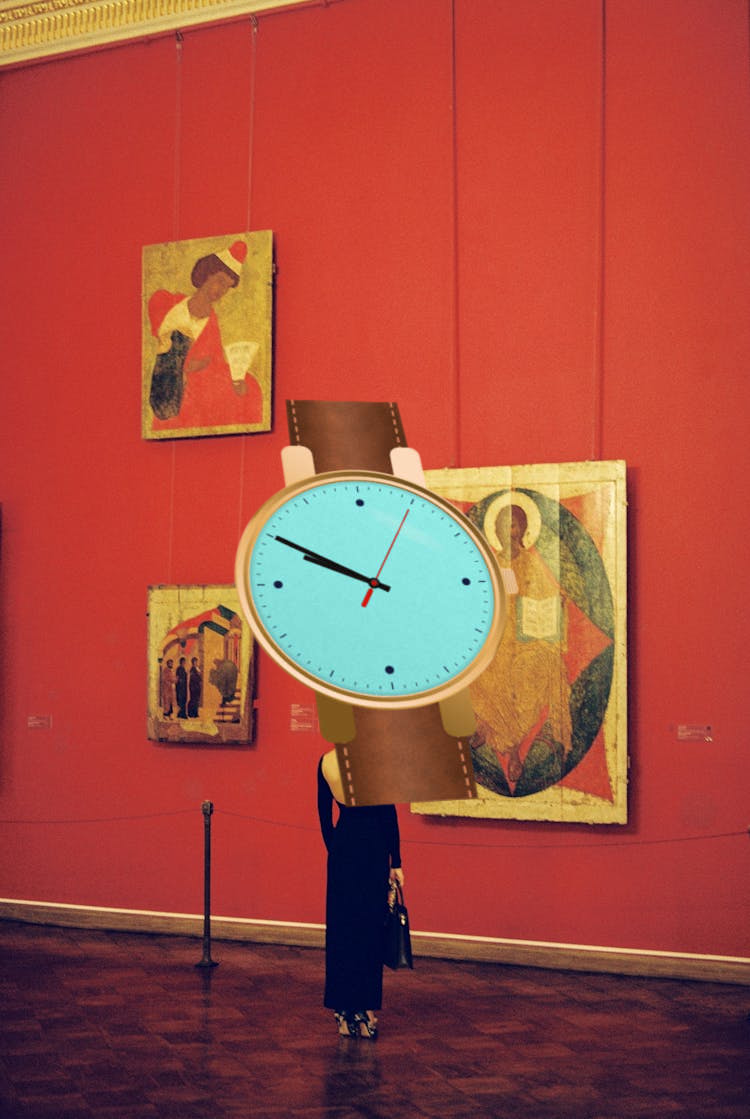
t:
9,50,05
